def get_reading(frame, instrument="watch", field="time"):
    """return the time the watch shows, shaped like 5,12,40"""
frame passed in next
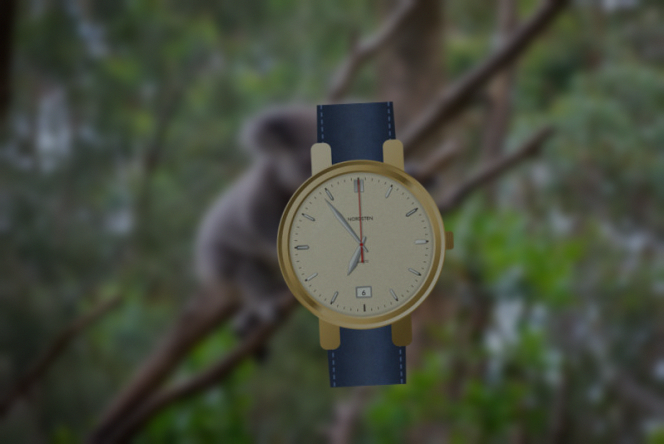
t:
6,54,00
